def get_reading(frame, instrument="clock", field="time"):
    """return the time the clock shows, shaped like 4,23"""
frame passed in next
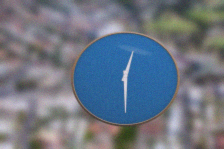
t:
12,30
